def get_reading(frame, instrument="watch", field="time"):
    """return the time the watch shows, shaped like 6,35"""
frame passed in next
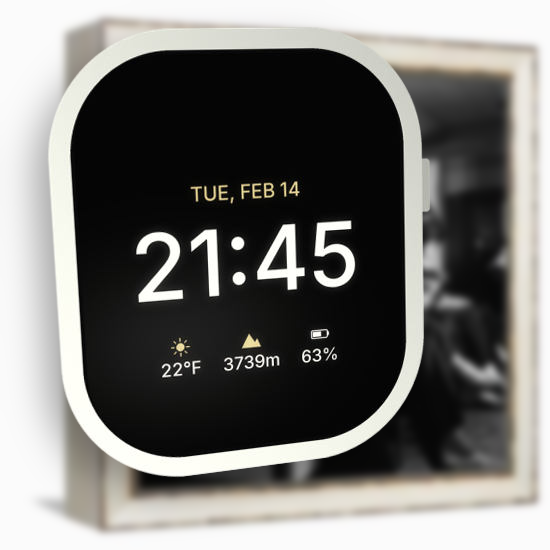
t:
21,45
